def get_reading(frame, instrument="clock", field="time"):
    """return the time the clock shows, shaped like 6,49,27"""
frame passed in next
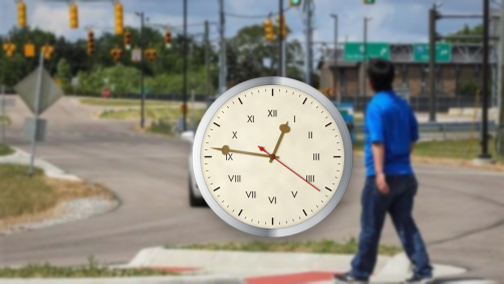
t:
12,46,21
